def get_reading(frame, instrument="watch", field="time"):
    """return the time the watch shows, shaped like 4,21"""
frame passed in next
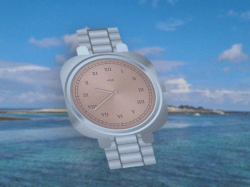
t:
9,39
